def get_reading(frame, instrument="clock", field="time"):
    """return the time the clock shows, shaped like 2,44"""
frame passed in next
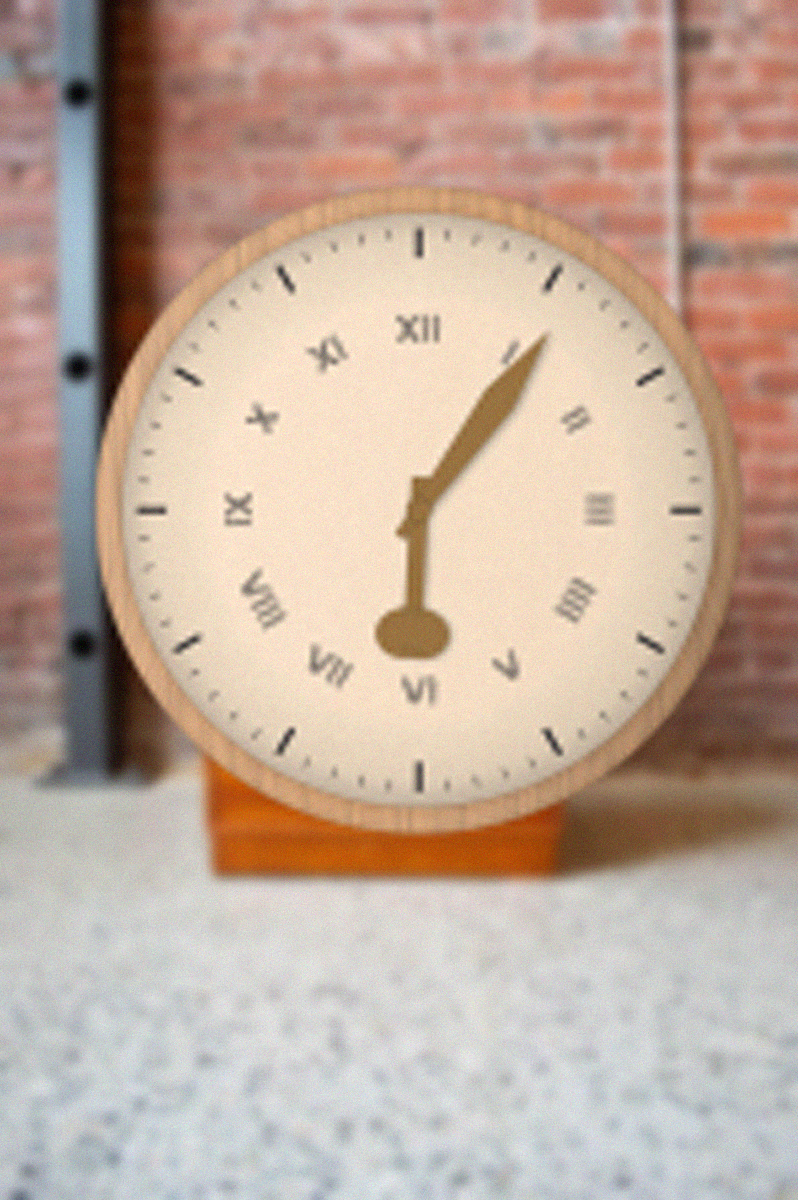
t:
6,06
